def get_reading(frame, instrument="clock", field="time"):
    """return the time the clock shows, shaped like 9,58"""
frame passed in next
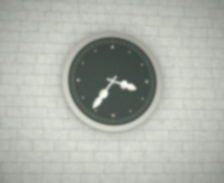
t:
3,36
